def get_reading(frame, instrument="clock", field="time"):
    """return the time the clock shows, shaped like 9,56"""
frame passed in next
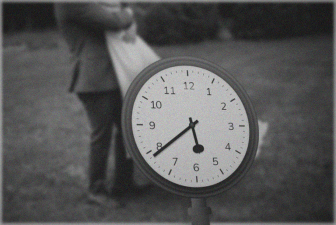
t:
5,39
